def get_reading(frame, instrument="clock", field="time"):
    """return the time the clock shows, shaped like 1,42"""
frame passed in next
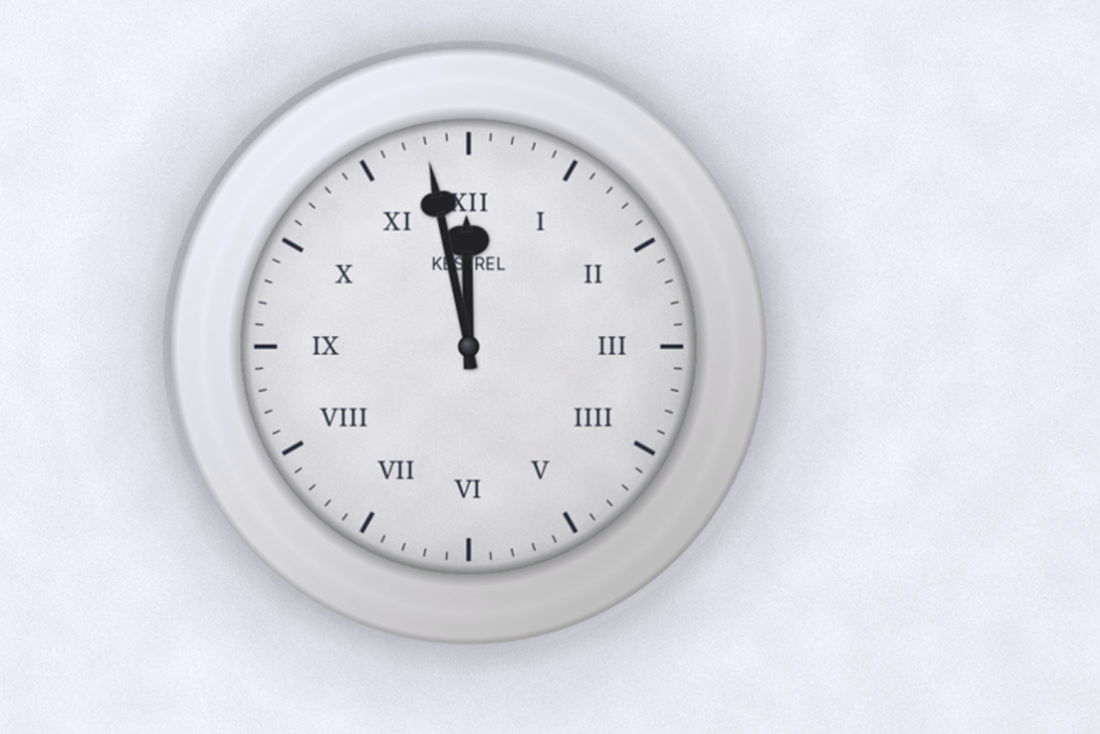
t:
11,58
